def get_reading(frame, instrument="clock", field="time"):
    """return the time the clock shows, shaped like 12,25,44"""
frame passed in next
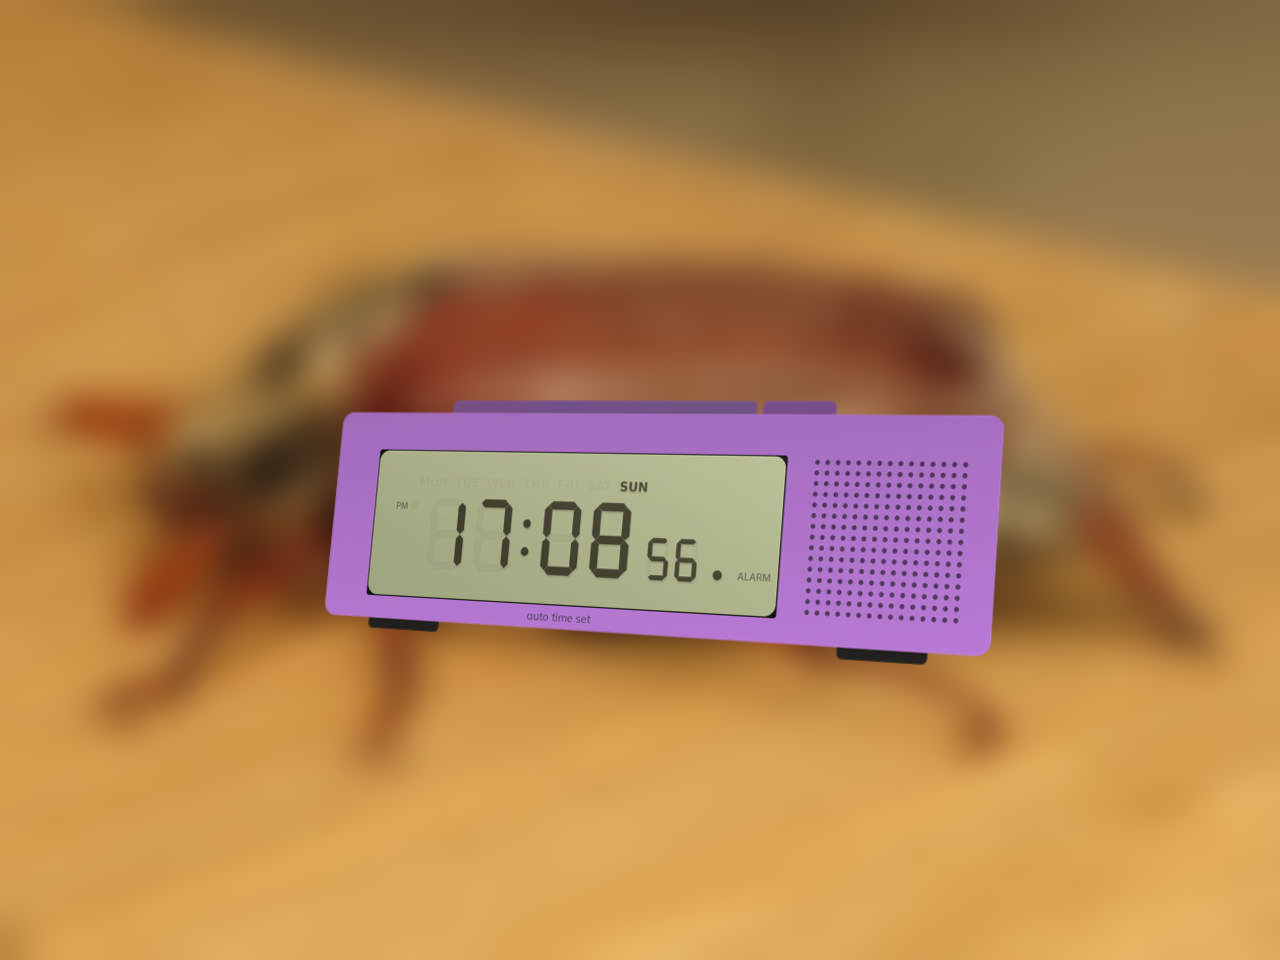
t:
17,08,56
